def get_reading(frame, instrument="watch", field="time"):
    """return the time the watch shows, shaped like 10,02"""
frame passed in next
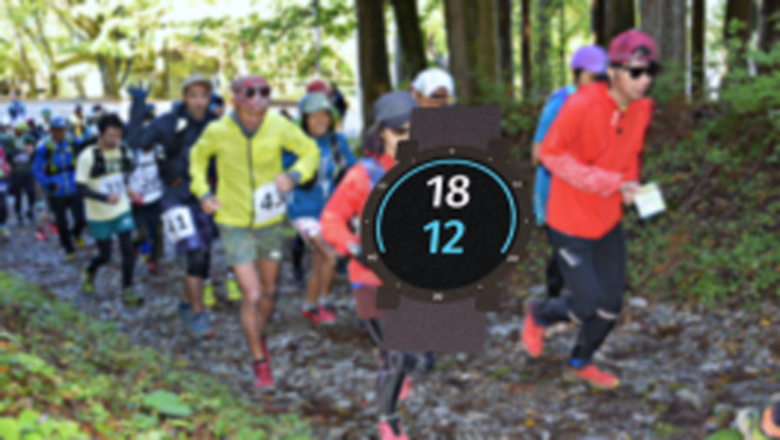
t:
18,12
